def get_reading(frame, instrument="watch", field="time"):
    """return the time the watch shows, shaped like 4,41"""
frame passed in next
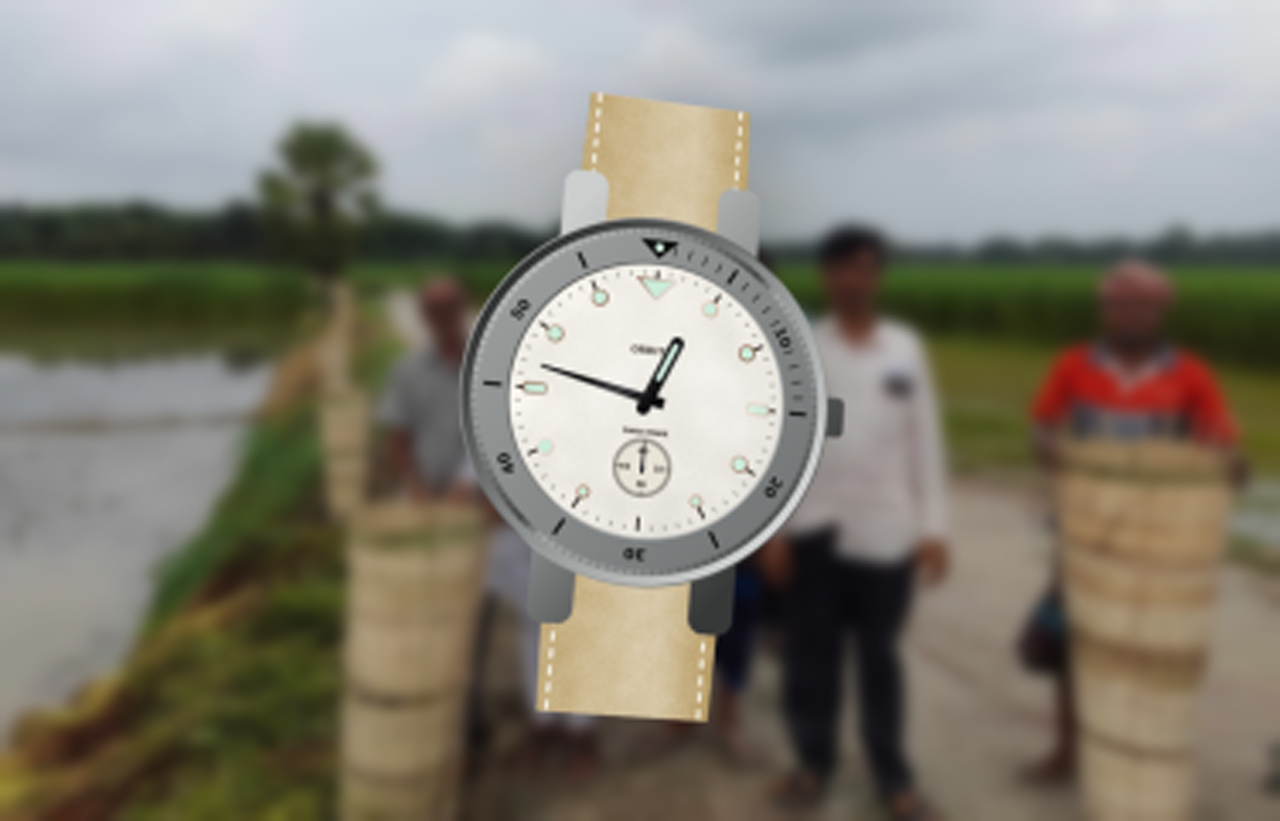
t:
12,47
